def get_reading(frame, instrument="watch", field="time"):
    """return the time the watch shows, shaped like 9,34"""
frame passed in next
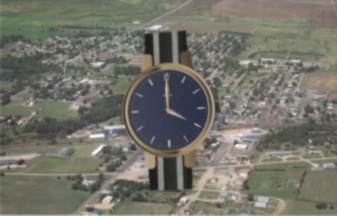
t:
4,00
